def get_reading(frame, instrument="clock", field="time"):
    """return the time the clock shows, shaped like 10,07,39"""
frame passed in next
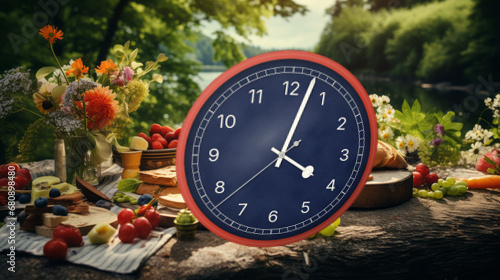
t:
4,02,38
